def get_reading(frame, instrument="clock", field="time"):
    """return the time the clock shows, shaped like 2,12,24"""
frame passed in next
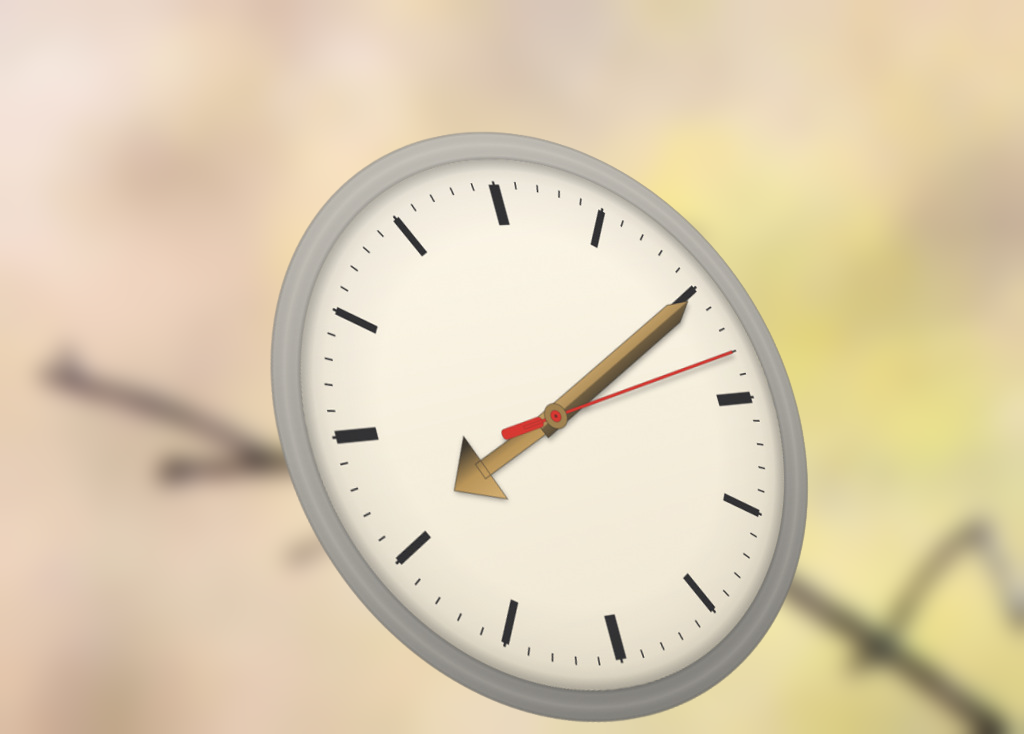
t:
8,10,13
